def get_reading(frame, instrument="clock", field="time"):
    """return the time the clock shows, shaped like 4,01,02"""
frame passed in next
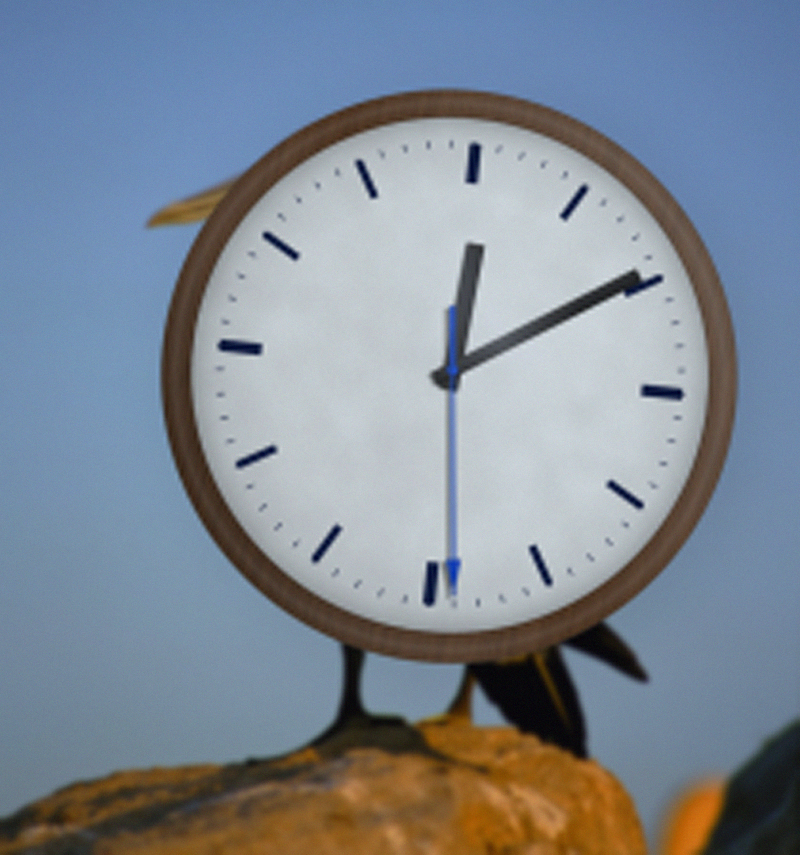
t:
12,09,29
